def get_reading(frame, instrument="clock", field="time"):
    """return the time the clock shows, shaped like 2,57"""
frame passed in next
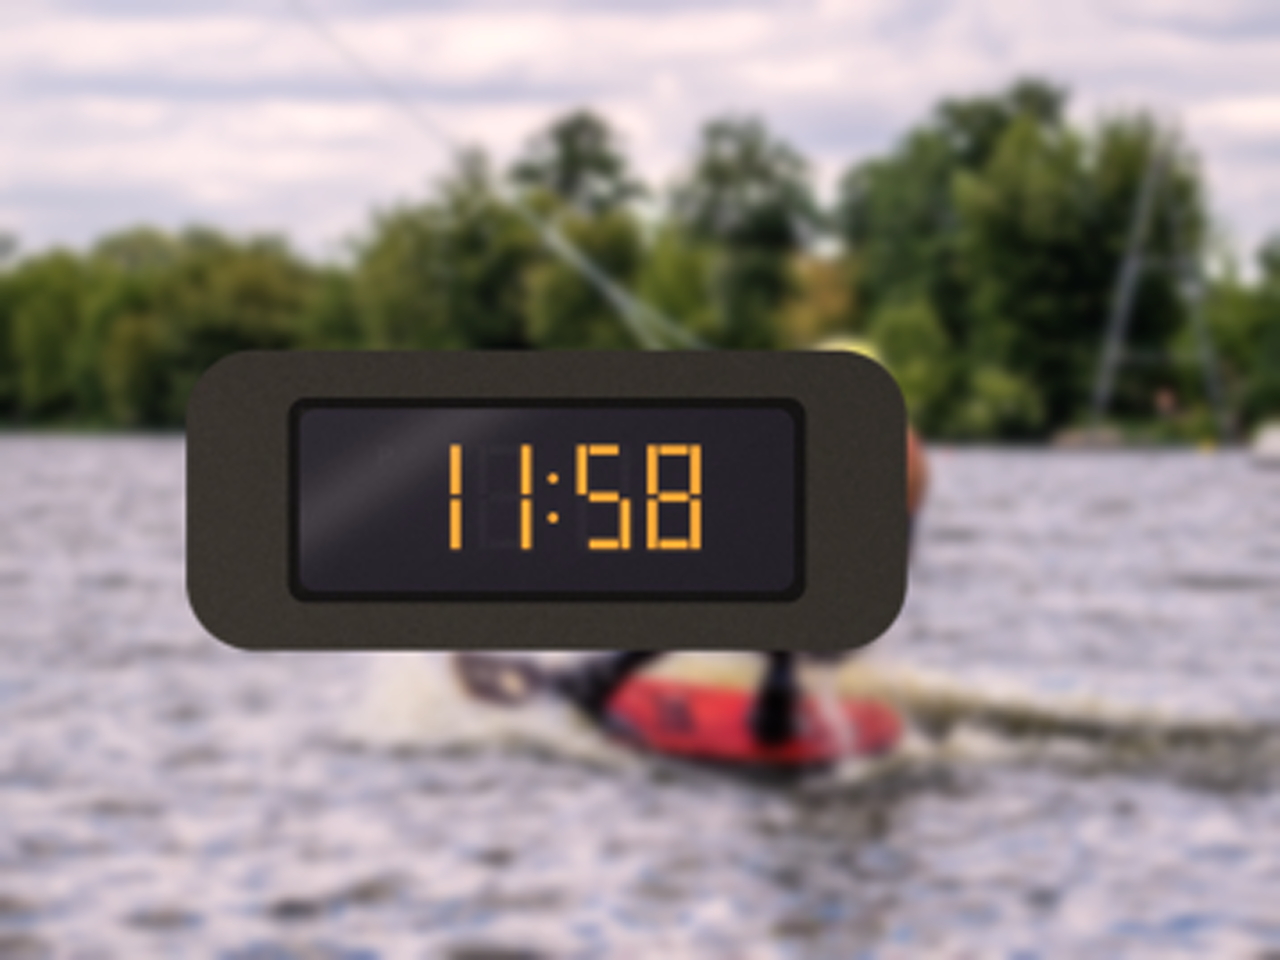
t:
11,58
